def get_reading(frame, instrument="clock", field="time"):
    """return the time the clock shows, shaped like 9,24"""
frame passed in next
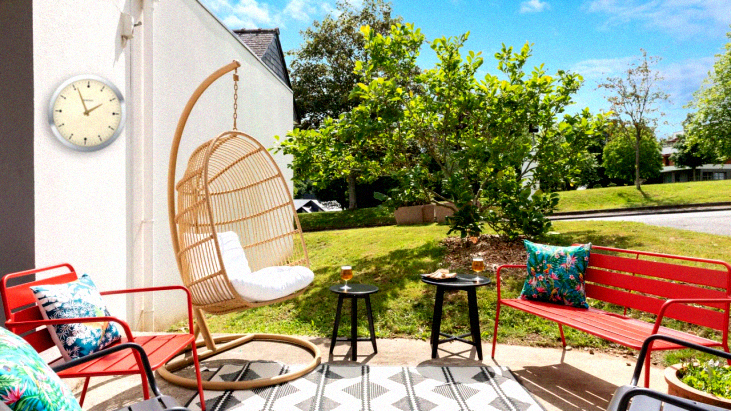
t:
1,56
